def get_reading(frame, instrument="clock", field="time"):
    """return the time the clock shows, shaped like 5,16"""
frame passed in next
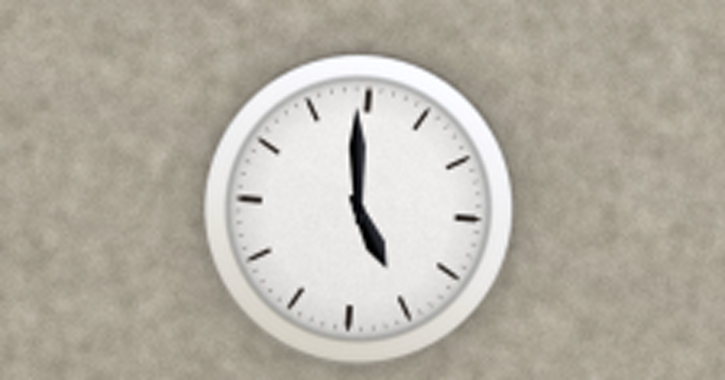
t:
4,59
